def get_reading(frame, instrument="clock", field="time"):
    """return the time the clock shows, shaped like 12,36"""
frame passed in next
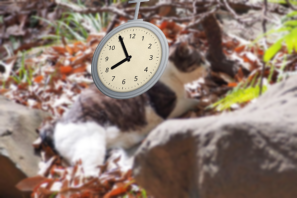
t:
7,55
